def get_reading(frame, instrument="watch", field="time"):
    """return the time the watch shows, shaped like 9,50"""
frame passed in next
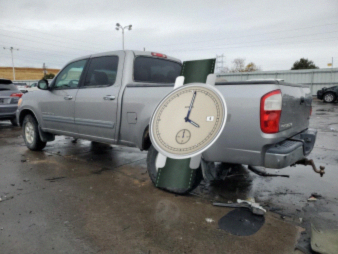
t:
4,01
